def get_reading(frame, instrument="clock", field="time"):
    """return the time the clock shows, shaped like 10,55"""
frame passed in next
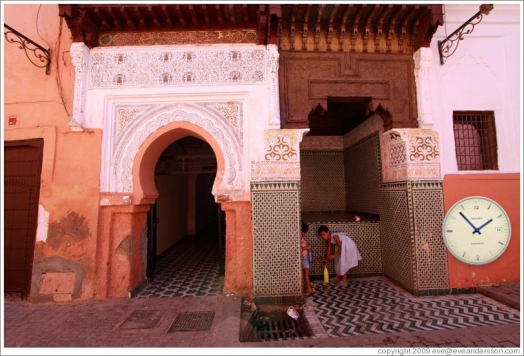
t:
1,53
